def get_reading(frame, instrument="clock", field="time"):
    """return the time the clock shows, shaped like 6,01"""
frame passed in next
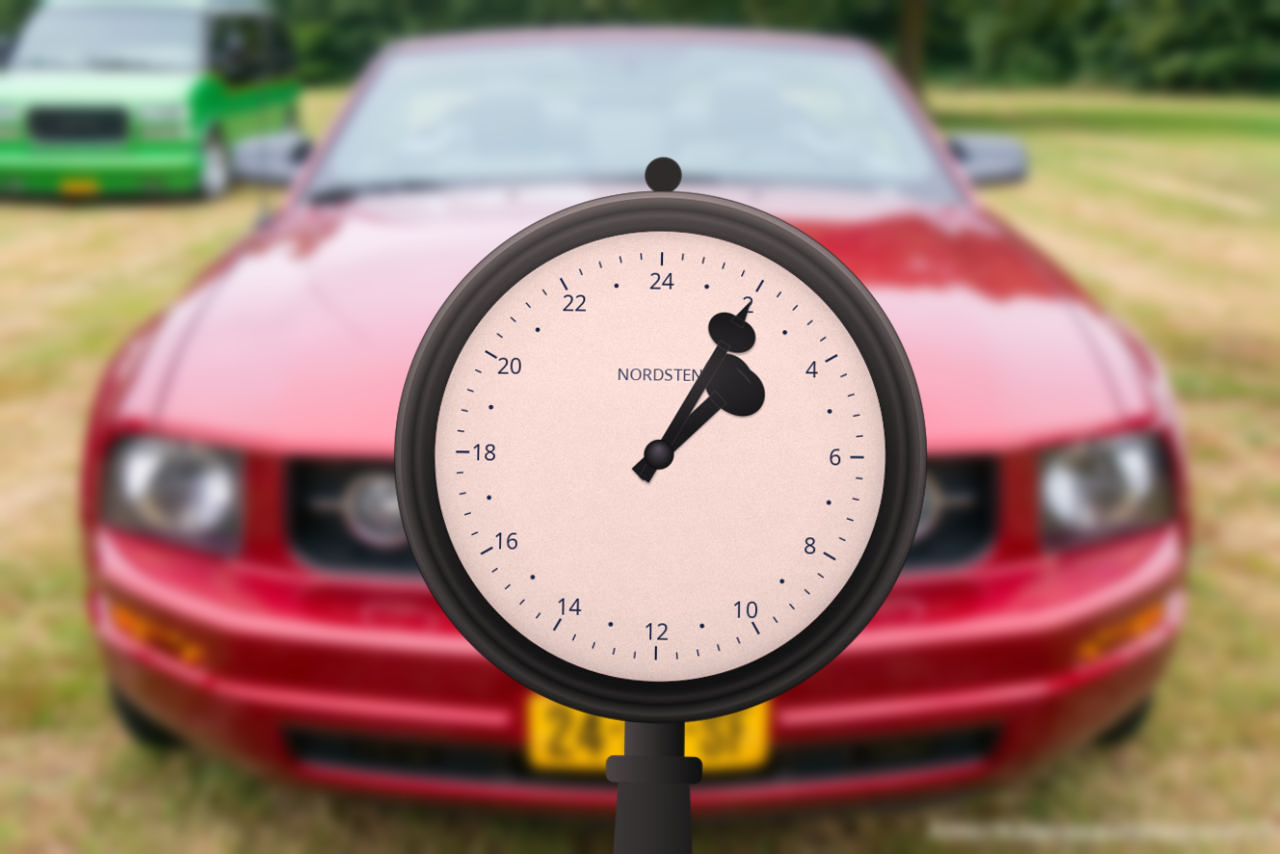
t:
3,05
